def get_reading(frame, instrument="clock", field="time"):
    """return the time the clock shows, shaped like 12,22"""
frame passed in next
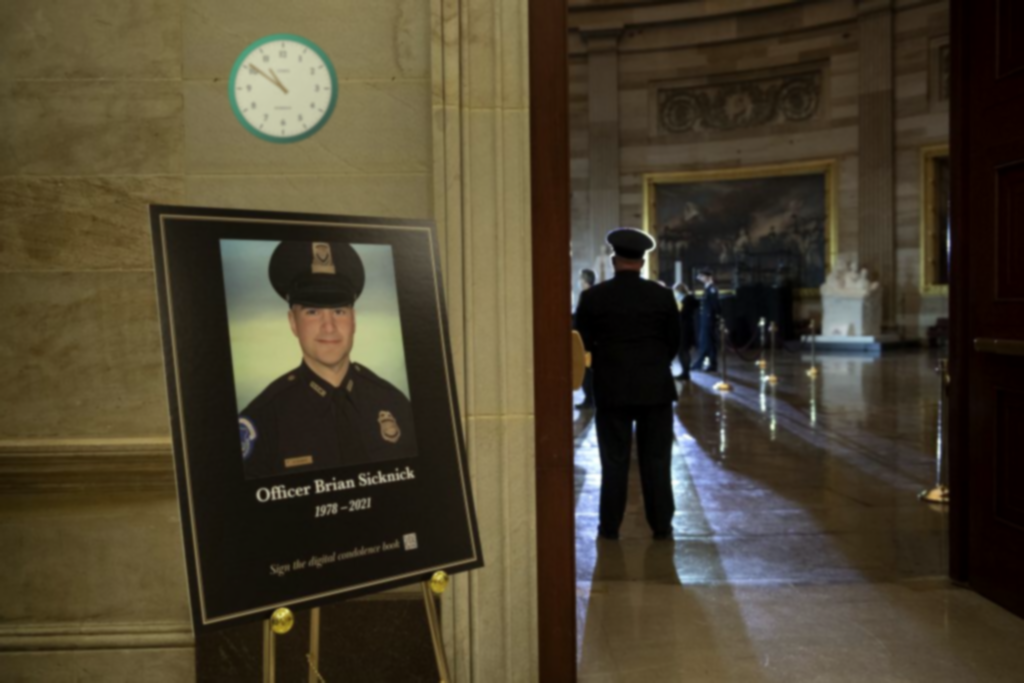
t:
10,51
